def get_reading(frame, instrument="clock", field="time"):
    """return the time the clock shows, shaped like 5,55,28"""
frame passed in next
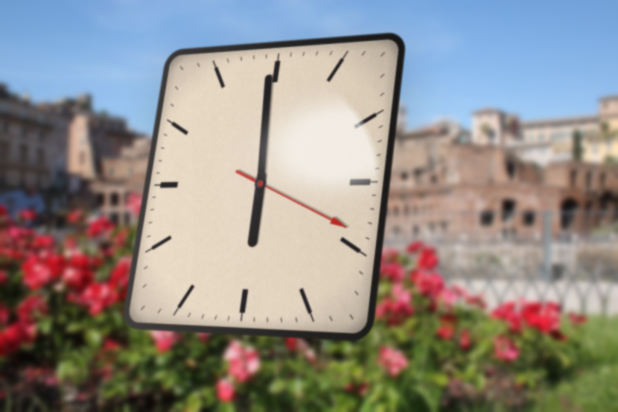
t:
5,59,19
